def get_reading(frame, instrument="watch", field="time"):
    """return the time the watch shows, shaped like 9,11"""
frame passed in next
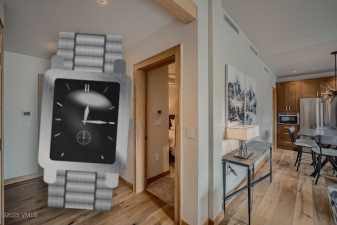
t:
12,15
